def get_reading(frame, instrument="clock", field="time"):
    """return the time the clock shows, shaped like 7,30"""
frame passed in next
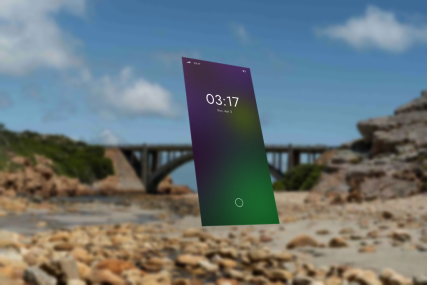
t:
3,17
